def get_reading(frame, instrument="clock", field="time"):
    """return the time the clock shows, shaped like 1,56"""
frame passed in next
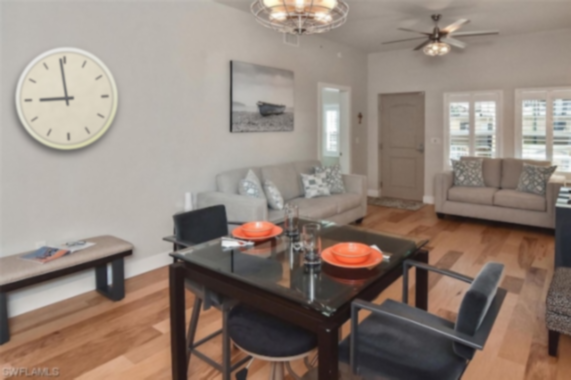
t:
8,59
